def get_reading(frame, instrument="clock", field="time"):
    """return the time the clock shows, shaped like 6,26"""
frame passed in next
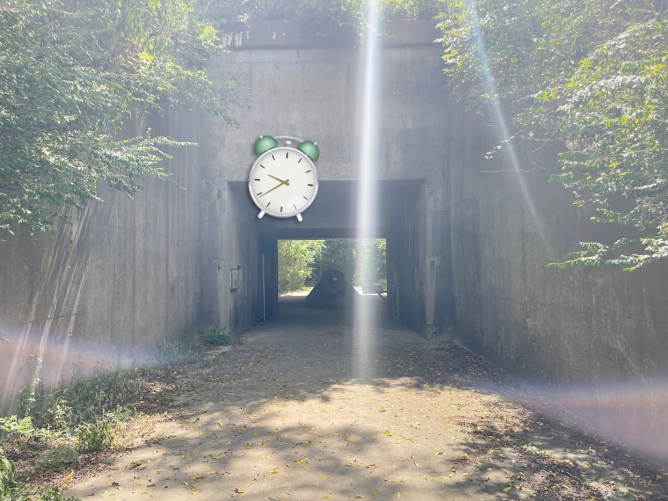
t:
9,39
